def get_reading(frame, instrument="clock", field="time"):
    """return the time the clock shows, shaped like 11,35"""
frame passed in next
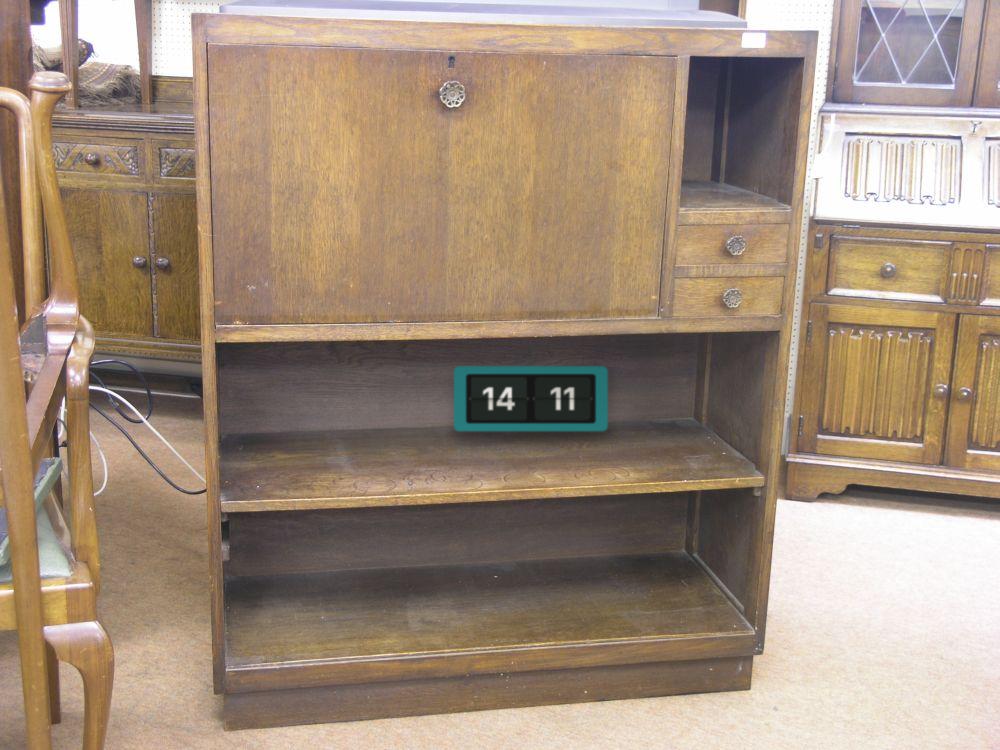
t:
14,11
